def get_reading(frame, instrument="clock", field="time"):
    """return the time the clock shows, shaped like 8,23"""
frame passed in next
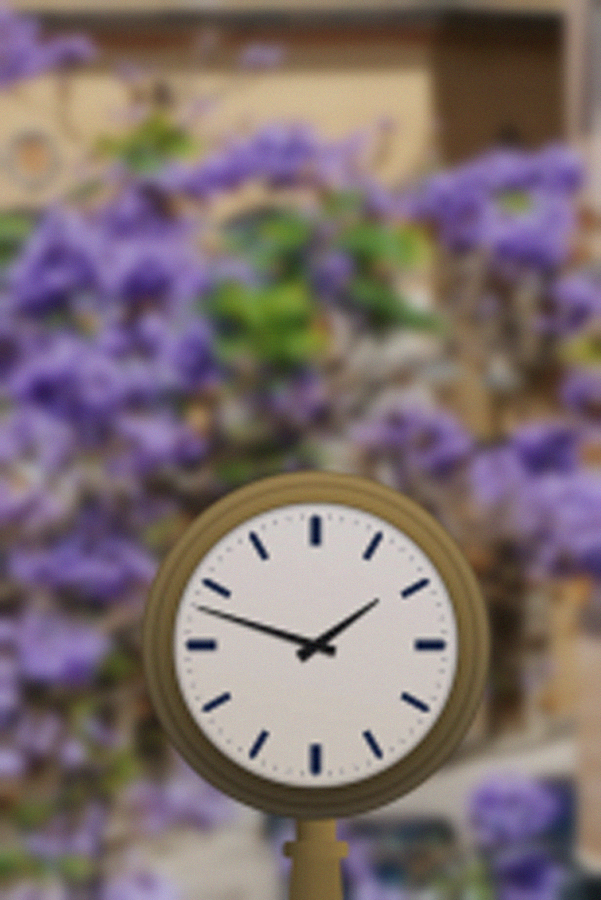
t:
1,48
